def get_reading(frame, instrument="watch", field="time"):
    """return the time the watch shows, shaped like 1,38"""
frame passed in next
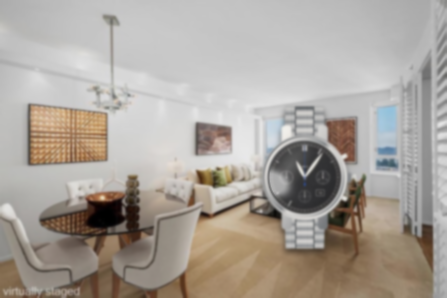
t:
11,06
